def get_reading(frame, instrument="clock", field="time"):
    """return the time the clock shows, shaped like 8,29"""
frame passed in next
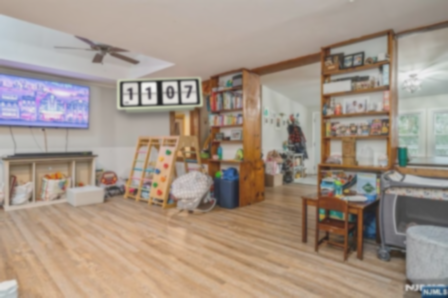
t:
11,07
